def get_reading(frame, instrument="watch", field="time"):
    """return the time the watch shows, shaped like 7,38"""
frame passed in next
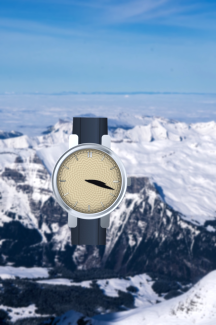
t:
3,18
